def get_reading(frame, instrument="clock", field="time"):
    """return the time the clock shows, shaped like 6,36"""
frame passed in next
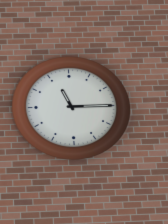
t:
11,15
